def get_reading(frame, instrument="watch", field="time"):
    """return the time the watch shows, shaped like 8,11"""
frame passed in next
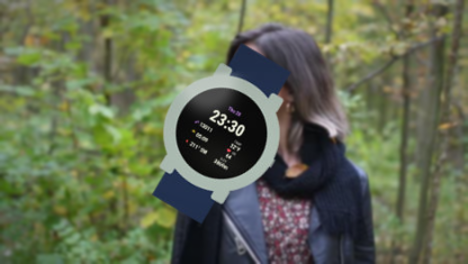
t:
23,30
